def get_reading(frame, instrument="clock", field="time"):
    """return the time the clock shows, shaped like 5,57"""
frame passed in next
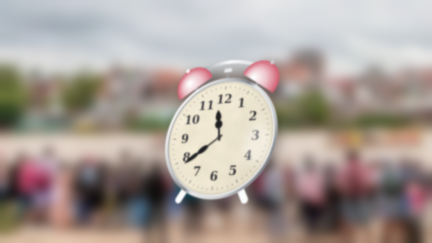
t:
11,39
